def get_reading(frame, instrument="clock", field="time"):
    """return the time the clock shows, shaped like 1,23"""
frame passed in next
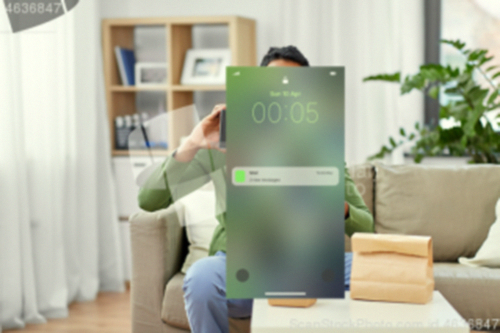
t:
0,05
